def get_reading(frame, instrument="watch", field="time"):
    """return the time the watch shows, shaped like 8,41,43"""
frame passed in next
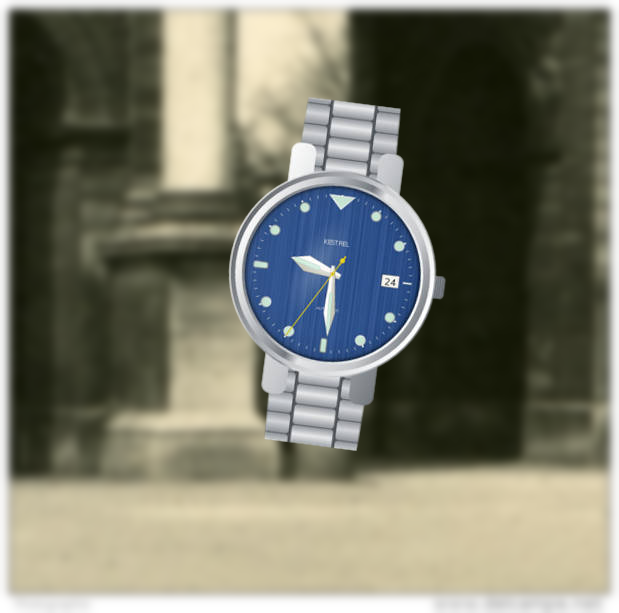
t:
9,29,35
